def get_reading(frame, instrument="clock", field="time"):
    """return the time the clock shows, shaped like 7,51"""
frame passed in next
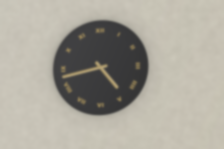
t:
4,43
